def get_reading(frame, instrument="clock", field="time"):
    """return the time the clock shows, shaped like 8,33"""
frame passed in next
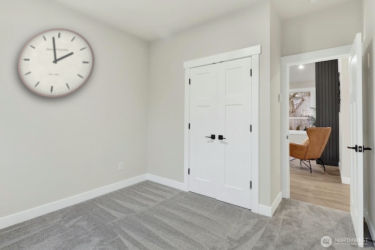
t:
1,58
